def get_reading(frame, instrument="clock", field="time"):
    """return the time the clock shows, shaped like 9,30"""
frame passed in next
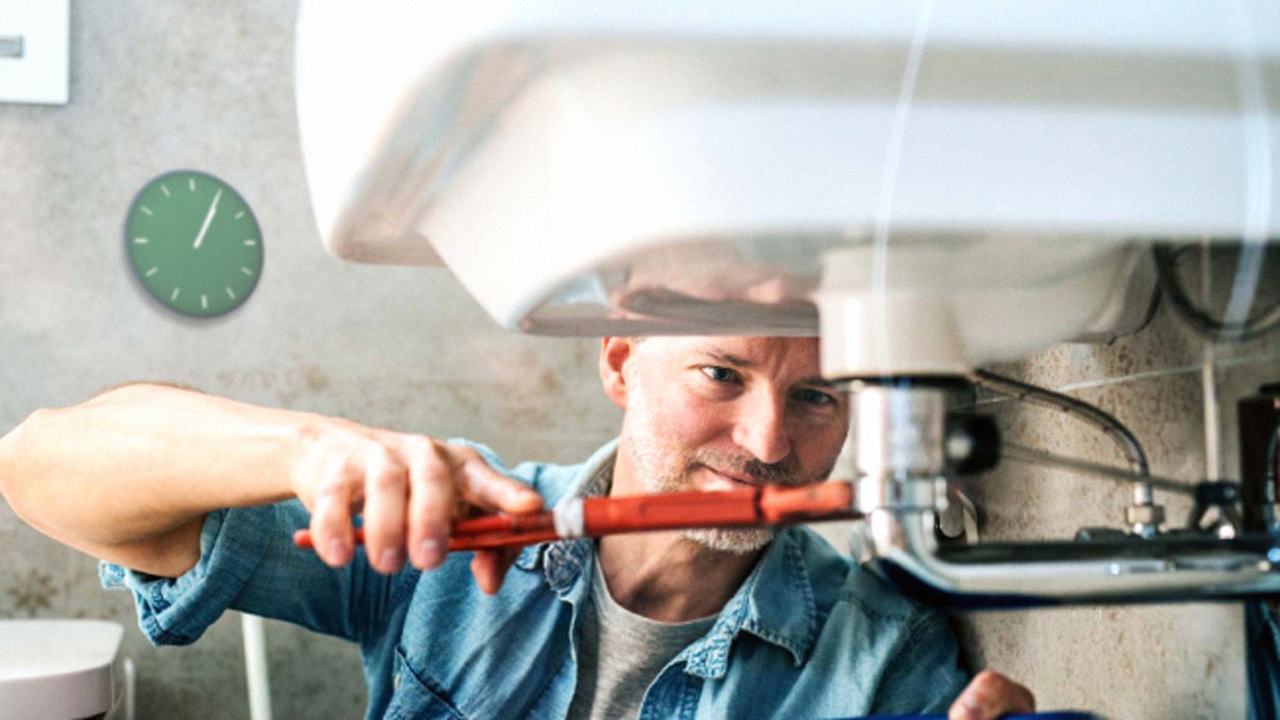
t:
1,05
